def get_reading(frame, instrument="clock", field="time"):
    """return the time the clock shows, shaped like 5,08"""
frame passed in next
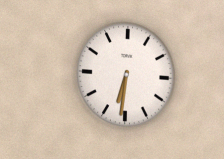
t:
6,31
